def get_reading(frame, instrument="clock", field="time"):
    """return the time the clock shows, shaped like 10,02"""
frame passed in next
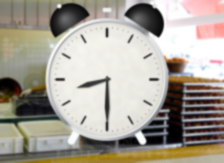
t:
8,30
